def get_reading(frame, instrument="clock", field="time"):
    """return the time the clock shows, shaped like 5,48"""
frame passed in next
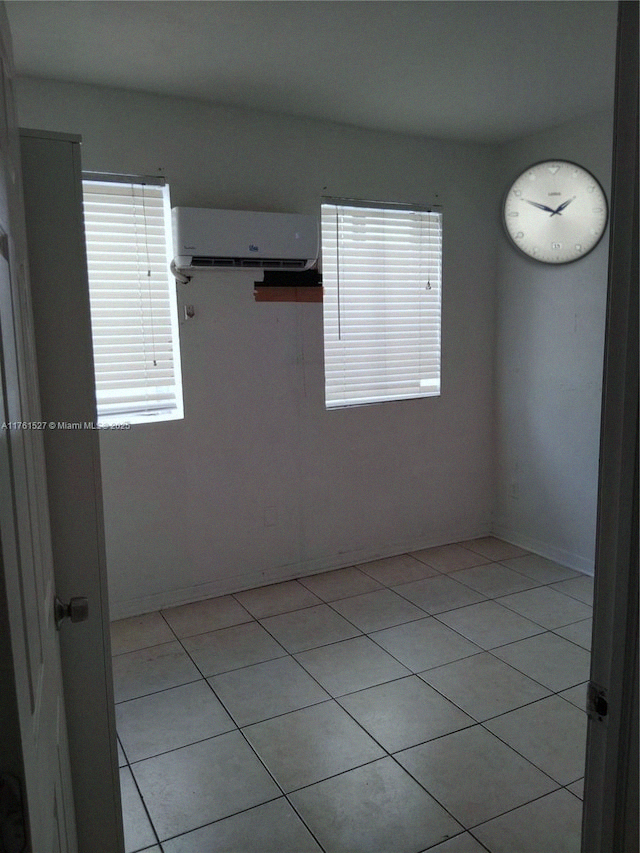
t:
1,49
